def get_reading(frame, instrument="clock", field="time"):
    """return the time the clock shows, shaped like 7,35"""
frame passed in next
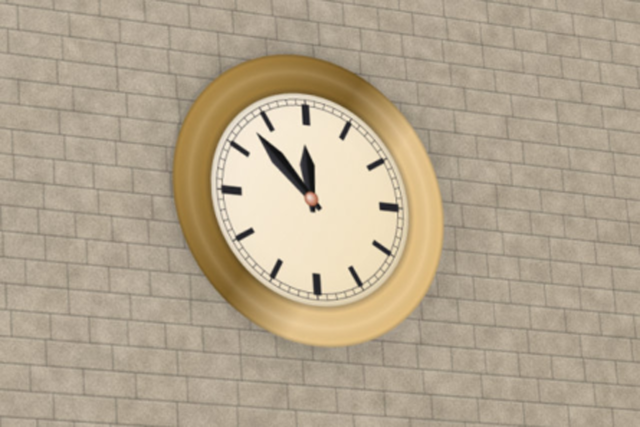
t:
11,53
